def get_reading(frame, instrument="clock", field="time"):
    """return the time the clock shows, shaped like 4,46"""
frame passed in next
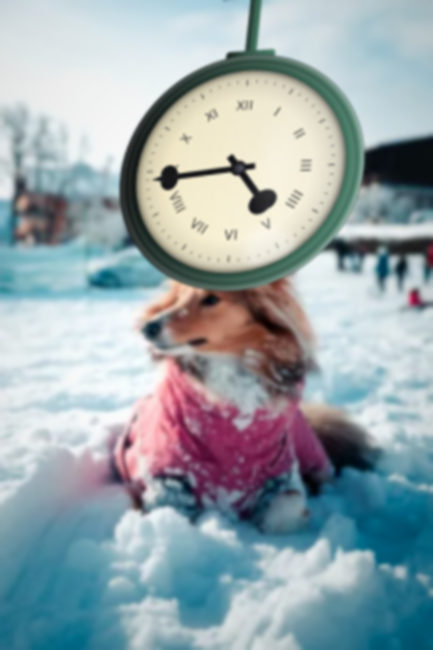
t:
4,44
